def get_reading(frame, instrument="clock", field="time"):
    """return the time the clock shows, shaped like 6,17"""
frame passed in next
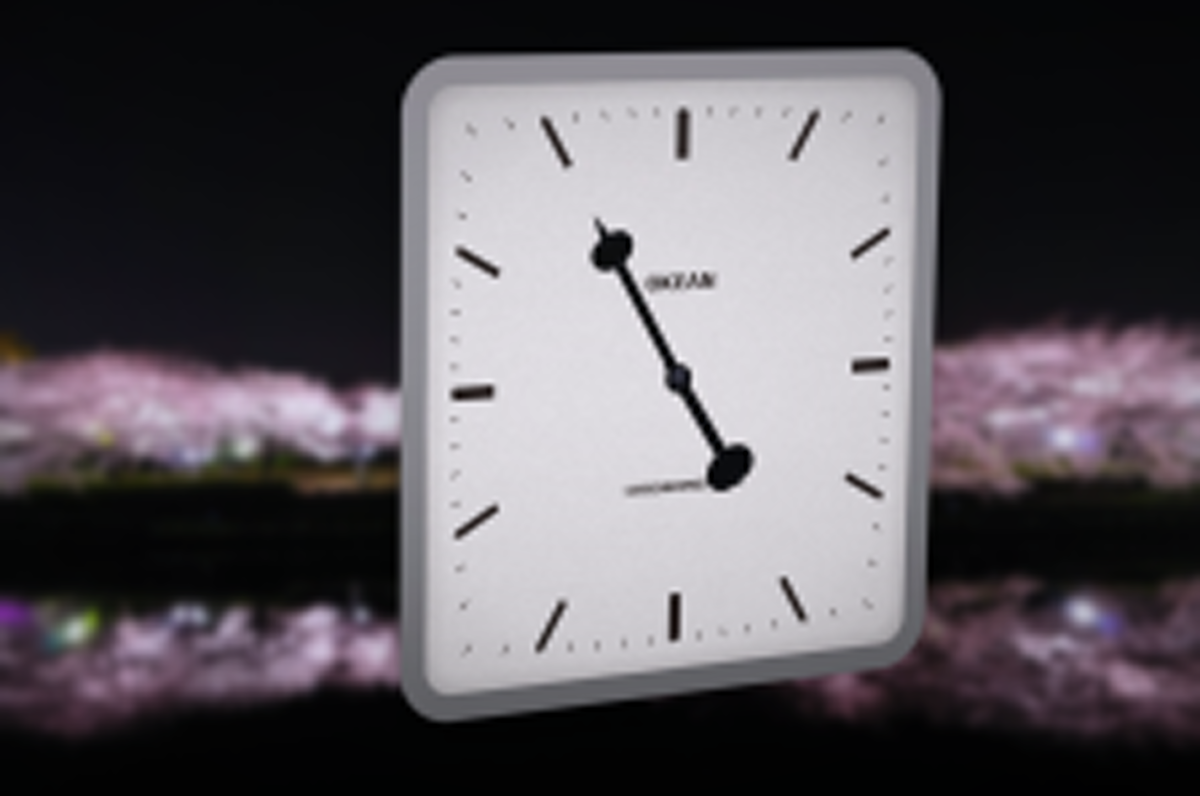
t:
4,55
